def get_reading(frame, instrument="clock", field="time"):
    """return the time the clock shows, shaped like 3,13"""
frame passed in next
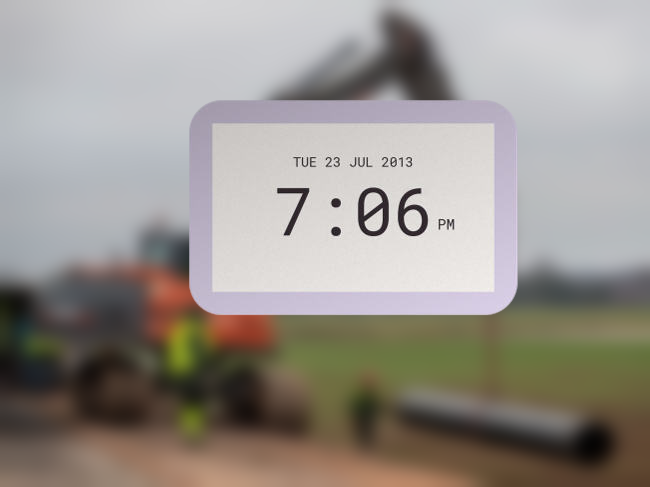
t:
7,06
